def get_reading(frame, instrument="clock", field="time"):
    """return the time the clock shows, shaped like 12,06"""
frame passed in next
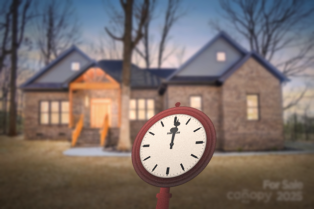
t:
12,01
